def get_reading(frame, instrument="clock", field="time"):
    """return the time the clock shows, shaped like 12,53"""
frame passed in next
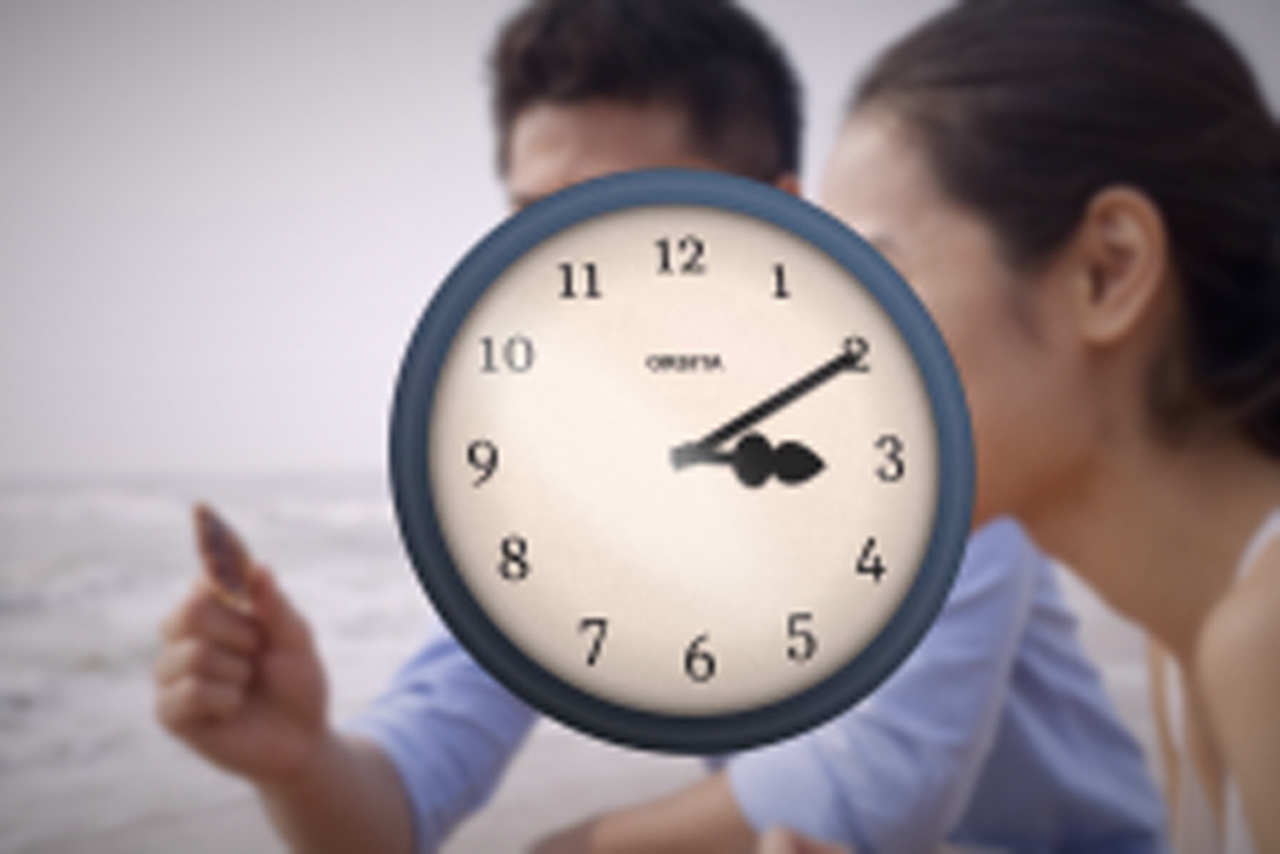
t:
3,10
